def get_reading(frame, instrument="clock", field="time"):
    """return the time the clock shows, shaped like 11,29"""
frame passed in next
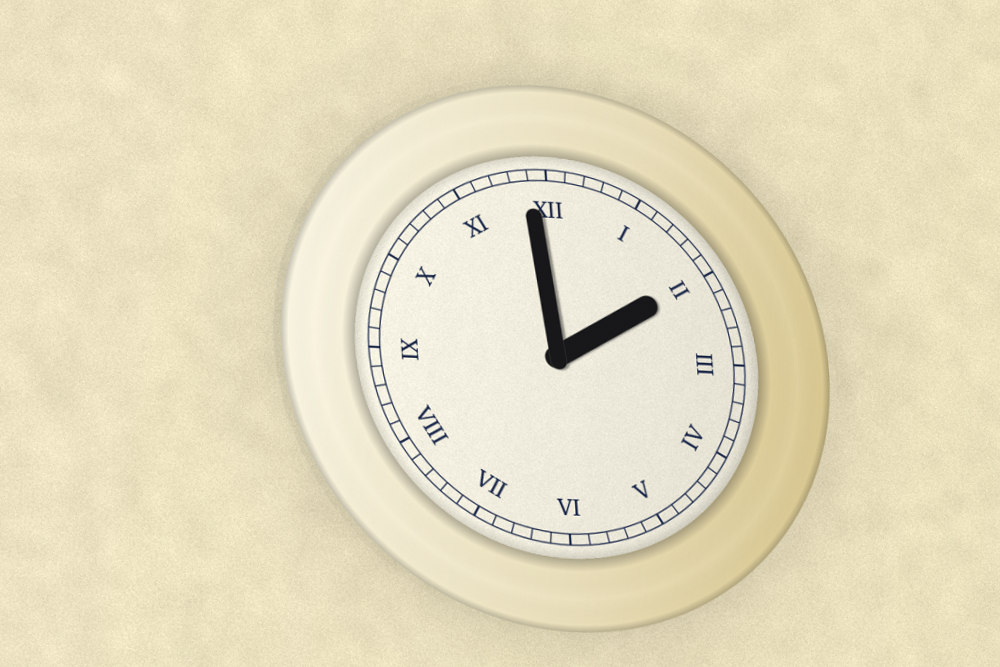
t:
1,59
